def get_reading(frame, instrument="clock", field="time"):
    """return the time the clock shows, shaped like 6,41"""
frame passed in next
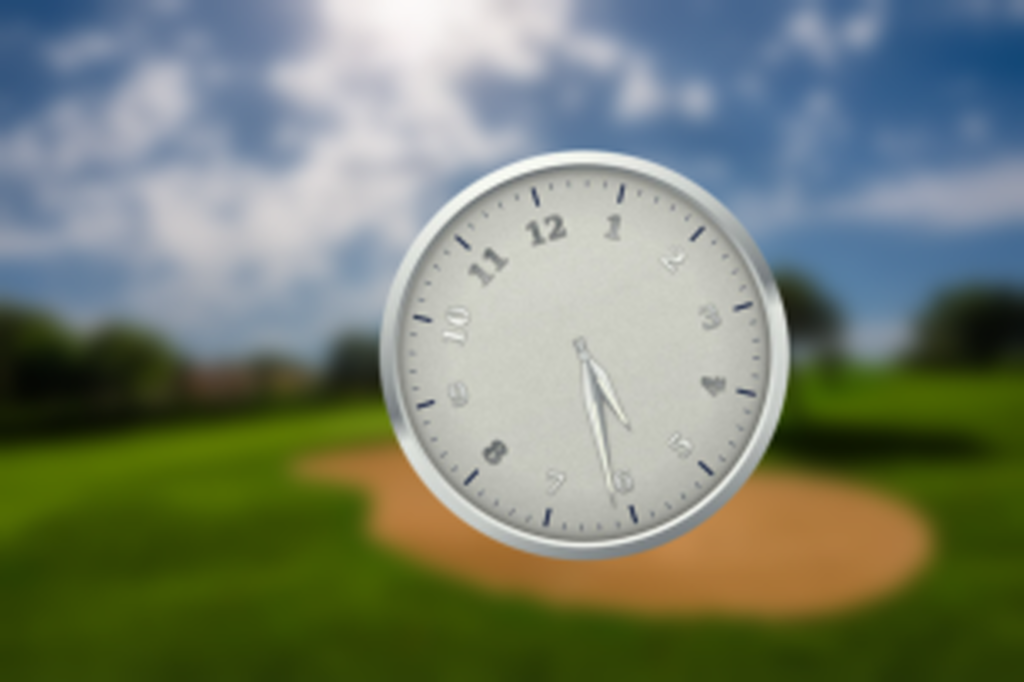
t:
5,31
